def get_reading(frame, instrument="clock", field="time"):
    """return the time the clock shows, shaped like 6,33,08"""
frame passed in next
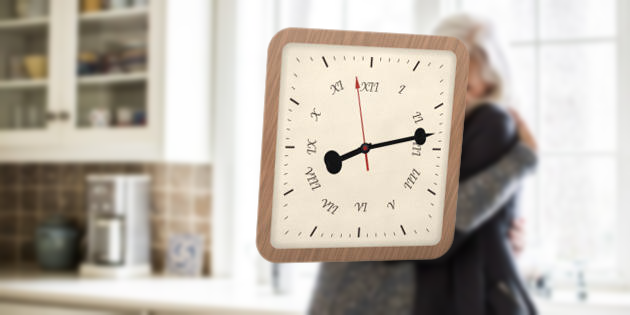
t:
8,12,58
